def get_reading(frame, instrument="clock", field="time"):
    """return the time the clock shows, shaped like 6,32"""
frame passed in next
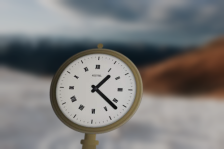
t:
1,22
